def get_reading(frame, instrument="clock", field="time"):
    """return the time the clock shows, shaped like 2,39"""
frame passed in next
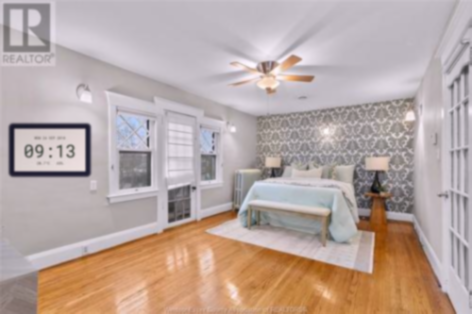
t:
9,13
